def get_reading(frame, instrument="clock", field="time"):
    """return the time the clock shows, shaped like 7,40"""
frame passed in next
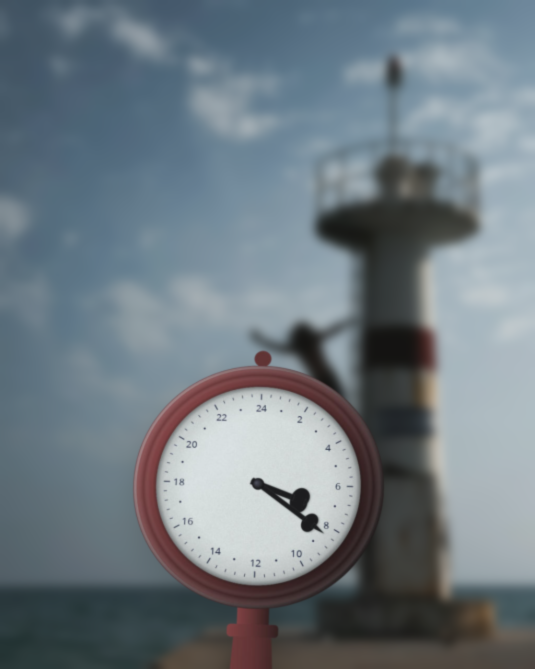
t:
7,21
